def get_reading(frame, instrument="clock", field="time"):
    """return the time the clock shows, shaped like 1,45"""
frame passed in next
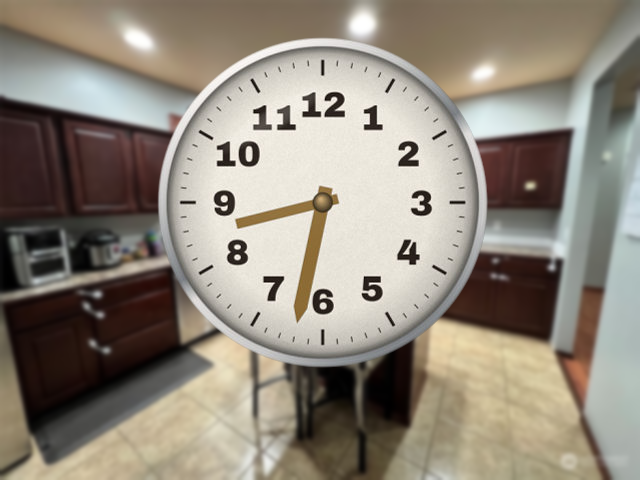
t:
8,32
